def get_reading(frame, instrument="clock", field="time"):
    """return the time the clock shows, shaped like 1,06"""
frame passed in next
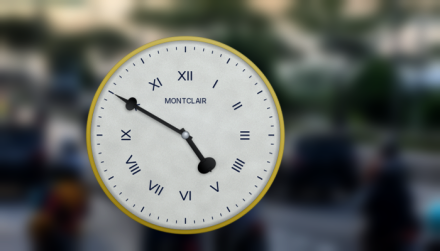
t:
4,50
